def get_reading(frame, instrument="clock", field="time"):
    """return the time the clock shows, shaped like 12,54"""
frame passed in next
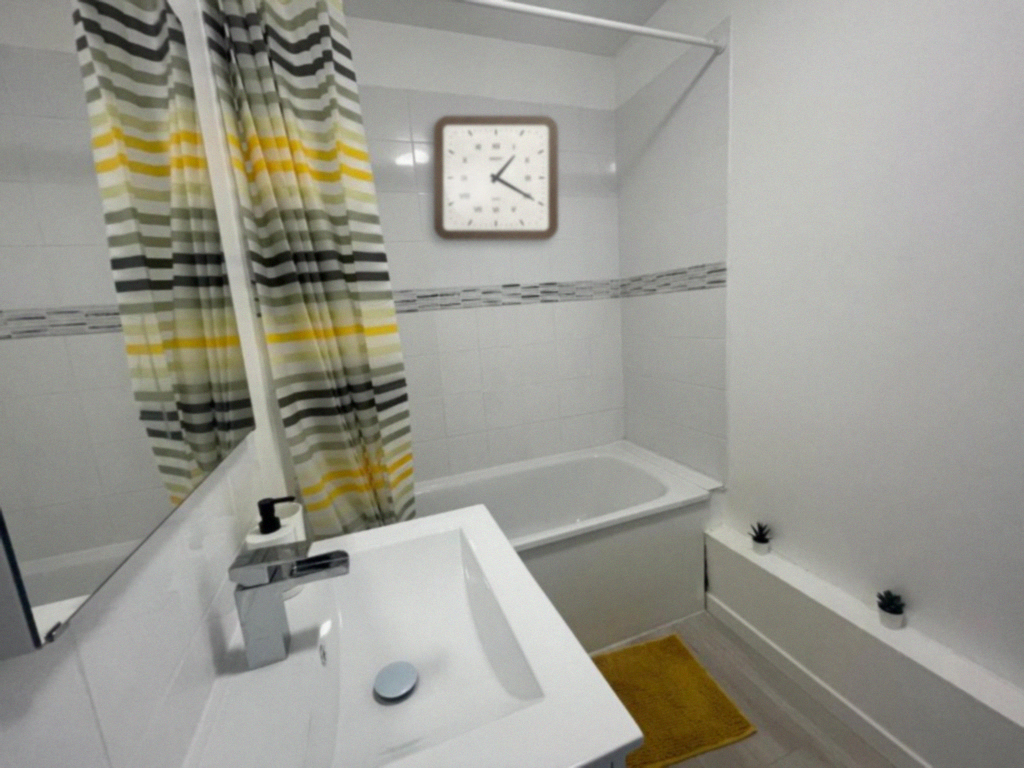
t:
1,20
